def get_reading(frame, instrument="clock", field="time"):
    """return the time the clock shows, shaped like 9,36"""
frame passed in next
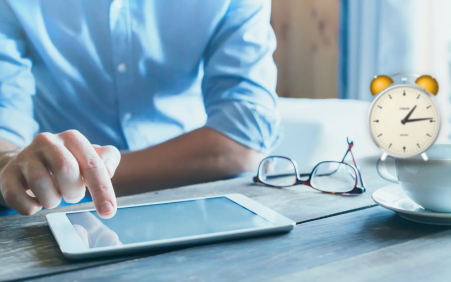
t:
1,14
